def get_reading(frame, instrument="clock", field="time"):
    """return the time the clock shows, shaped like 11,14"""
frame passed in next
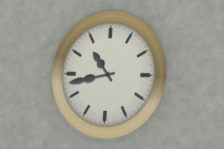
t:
10,43
